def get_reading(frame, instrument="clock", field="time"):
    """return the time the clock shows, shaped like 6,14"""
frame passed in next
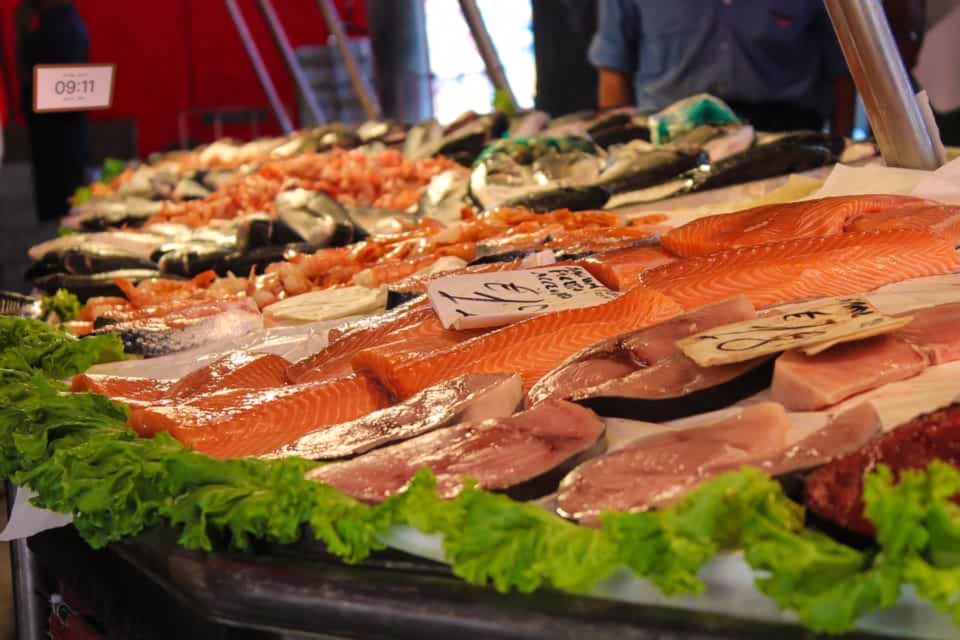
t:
9,11
